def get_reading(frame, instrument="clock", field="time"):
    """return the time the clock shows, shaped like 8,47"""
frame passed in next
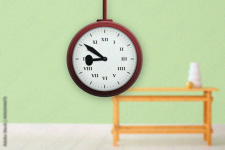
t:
8,51
